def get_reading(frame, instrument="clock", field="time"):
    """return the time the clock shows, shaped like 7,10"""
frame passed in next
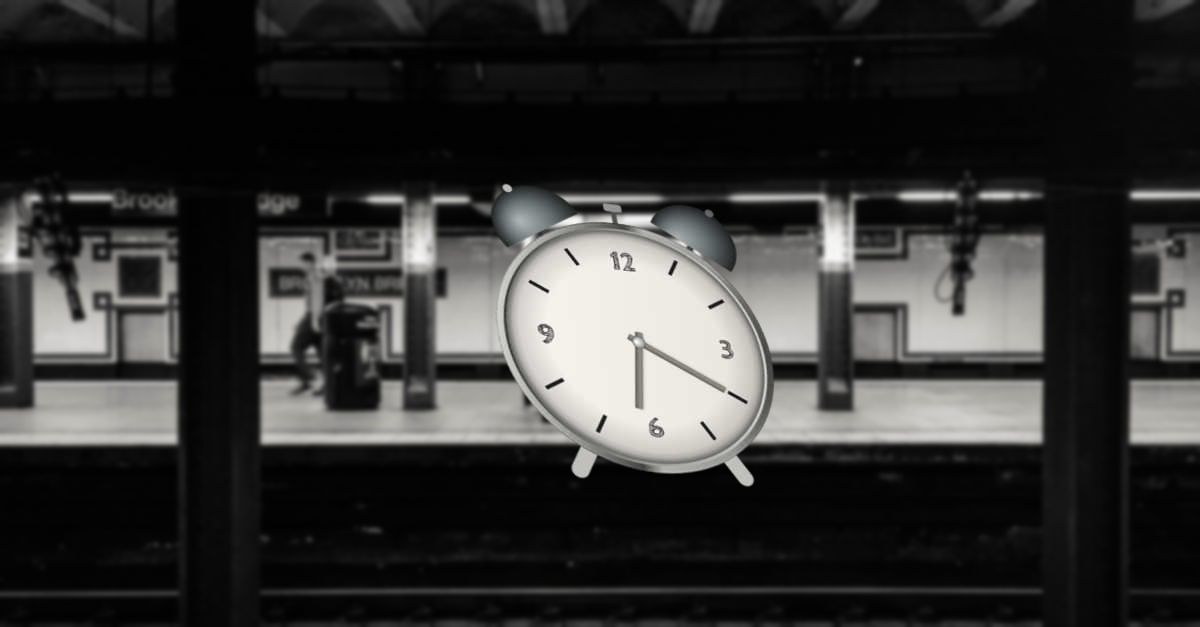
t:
6,20
